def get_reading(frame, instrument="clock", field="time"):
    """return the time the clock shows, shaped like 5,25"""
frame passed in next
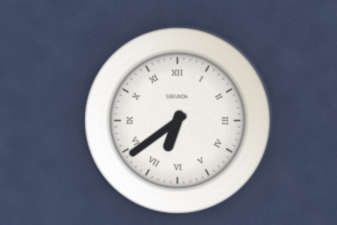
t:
6,39
